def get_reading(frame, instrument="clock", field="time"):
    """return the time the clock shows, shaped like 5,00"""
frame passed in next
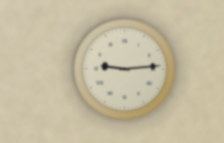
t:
9,14
